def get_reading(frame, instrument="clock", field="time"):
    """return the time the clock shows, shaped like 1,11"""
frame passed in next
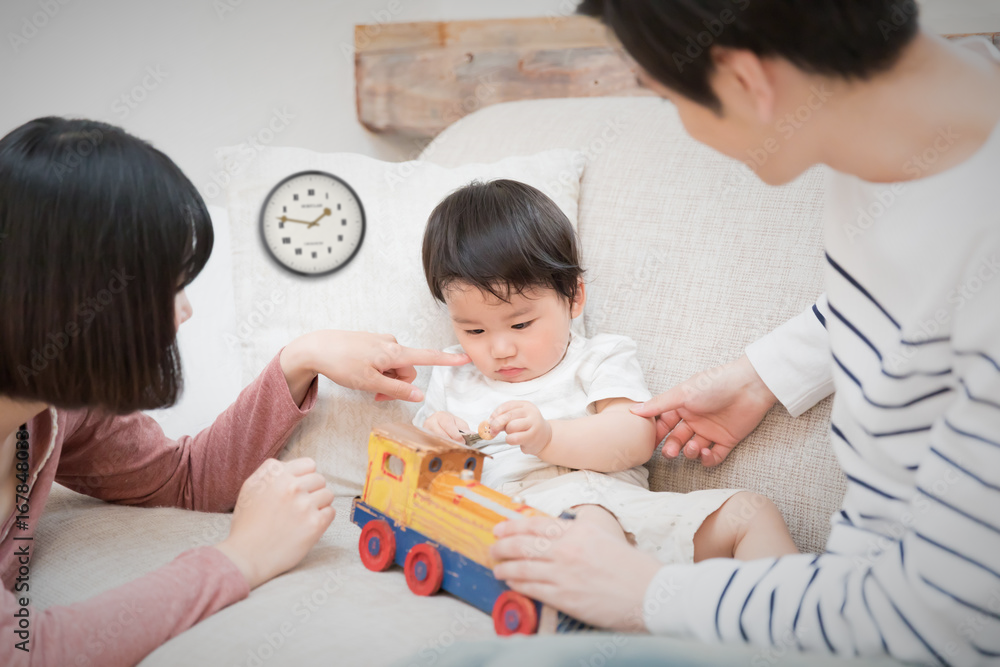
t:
1,47
